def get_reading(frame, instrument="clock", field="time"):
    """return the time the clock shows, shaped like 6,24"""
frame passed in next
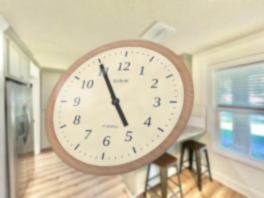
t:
4,55
